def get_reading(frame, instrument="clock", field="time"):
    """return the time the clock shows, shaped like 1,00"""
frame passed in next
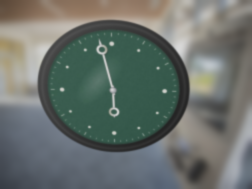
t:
5,58
